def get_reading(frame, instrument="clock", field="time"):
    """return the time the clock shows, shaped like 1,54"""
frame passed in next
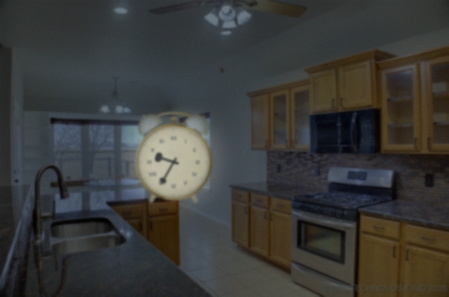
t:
9,35
